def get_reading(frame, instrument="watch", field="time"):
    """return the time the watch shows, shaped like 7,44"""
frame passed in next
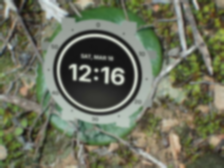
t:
12,16
